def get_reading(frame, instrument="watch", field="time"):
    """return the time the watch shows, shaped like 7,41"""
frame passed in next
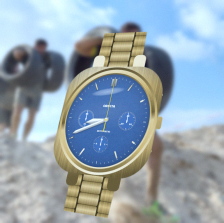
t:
8,41
